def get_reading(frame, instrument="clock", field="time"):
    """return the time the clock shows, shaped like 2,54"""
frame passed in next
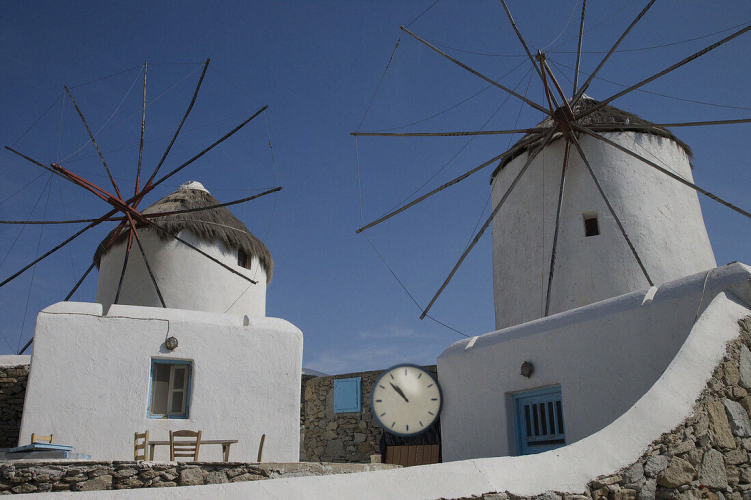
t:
10,53
